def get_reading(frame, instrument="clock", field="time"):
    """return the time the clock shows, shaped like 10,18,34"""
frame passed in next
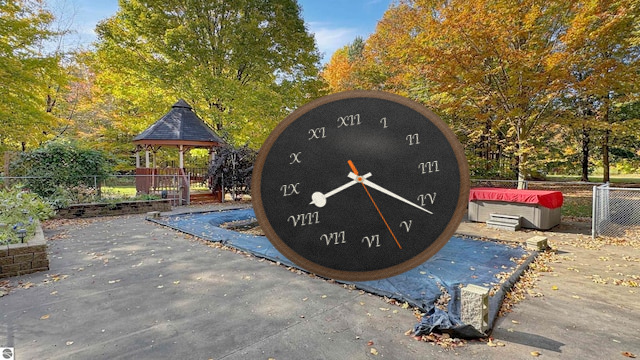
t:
8,21,27
